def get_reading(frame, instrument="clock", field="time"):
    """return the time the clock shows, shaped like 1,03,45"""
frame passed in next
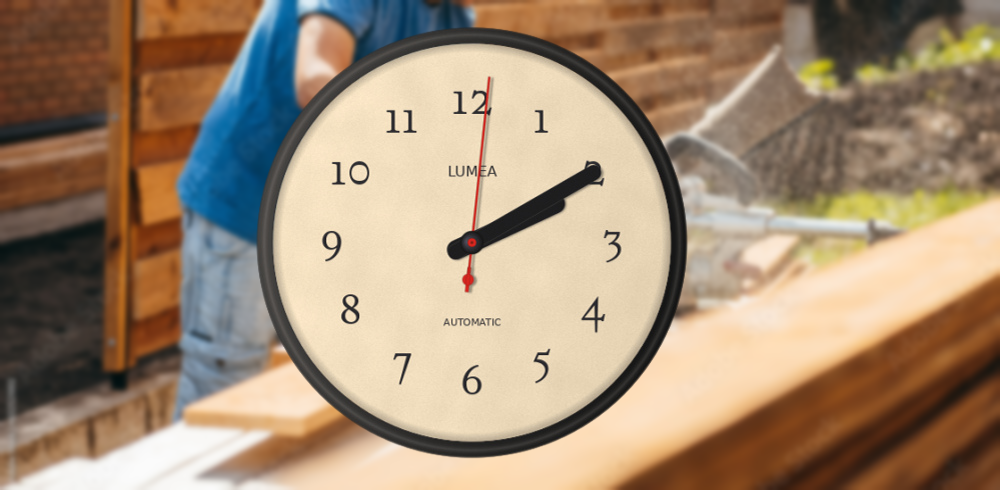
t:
2,10,01
